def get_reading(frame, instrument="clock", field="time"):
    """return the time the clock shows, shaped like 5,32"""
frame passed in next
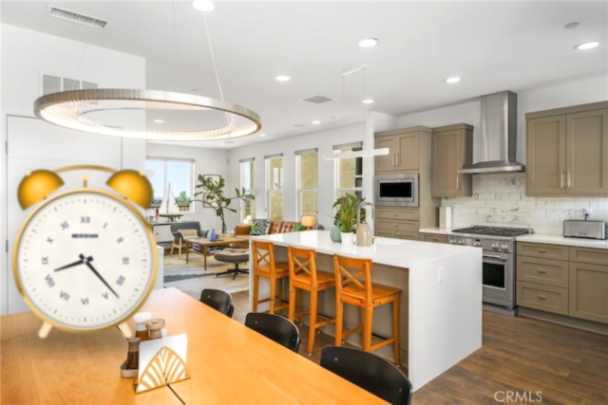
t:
8,23
